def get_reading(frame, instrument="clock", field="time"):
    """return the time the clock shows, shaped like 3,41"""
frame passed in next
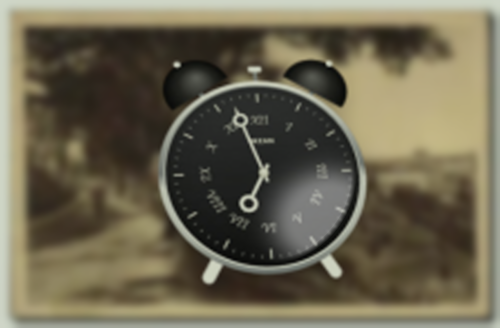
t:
6,57
